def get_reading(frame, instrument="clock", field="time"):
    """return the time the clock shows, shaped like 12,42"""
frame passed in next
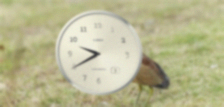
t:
9,40
